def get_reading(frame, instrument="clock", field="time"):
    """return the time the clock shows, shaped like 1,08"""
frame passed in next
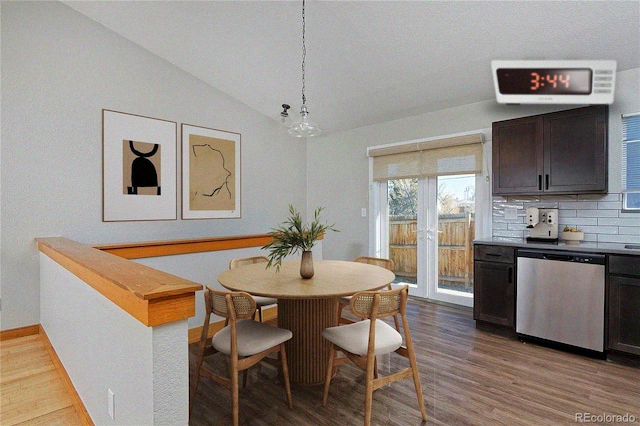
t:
3,44
